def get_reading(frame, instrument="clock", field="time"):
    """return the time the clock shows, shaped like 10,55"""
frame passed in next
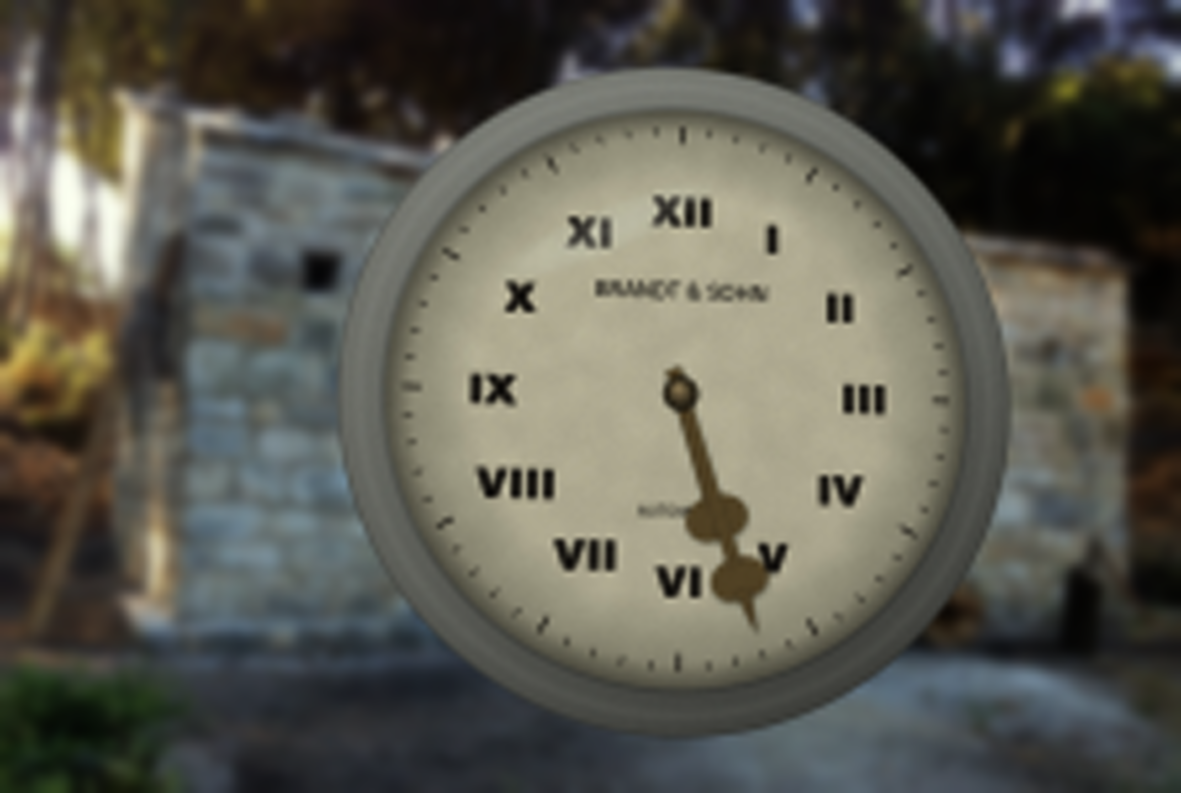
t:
5,27
